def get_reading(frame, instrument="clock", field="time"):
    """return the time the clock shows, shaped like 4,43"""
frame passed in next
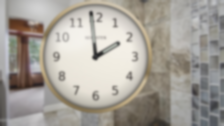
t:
1,59
